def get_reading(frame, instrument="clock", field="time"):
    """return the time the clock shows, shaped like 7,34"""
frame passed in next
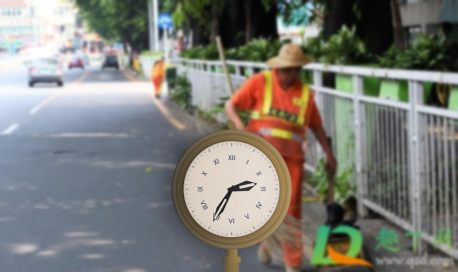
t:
2,35
